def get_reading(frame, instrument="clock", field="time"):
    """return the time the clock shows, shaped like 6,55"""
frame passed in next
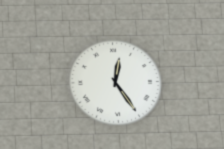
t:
12,25
